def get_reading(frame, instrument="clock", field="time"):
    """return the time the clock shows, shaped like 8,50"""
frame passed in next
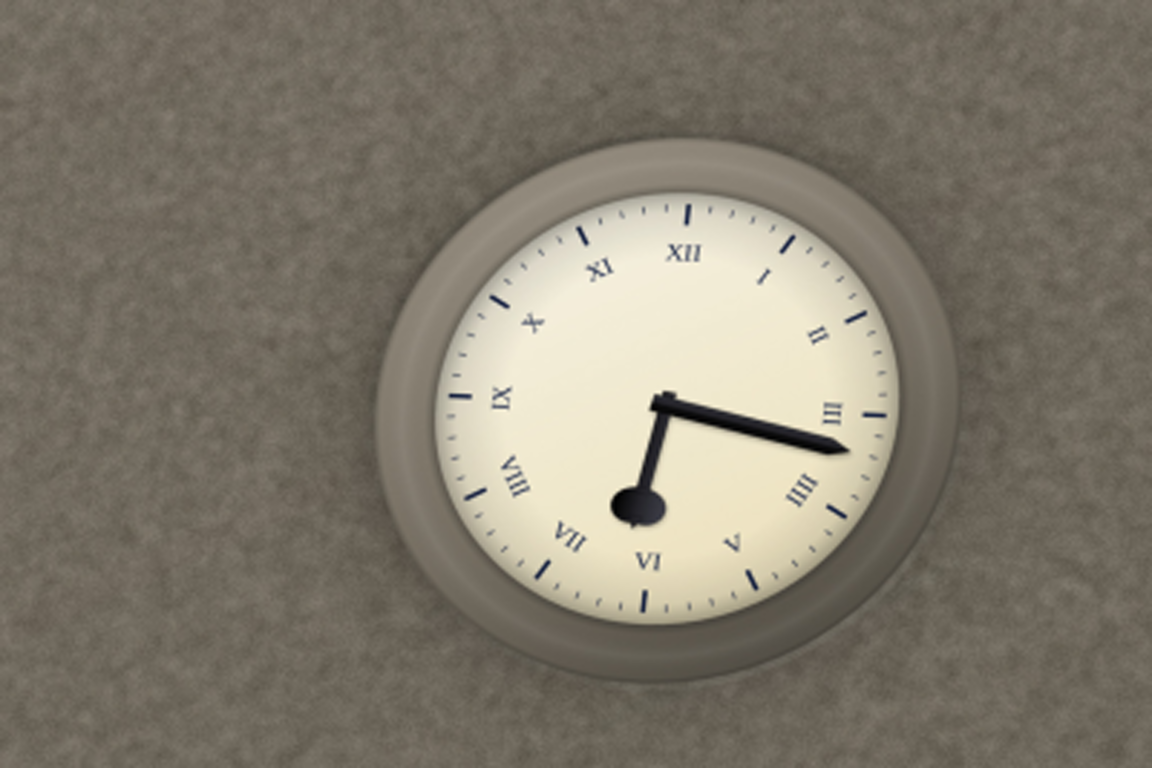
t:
6,17
